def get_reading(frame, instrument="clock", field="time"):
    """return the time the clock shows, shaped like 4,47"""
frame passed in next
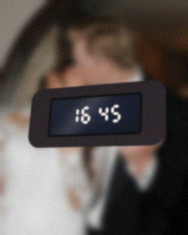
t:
16,45
